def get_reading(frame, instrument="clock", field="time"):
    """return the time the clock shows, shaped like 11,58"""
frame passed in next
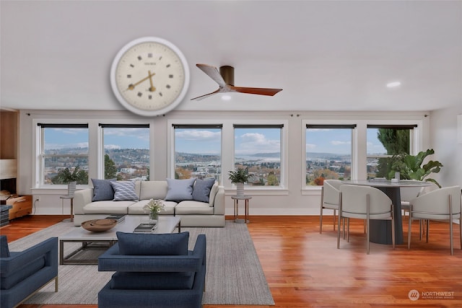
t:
5,40
